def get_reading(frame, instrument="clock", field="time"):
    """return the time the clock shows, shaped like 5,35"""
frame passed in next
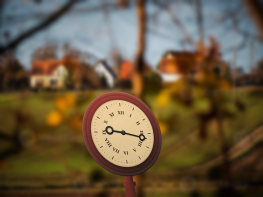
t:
9,17
